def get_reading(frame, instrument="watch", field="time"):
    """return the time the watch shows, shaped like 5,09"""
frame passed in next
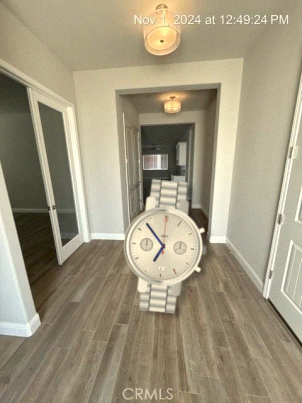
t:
6,53
